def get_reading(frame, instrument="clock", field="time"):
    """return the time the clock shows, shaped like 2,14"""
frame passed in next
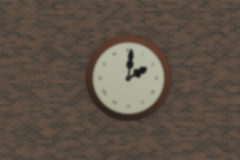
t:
2,01
